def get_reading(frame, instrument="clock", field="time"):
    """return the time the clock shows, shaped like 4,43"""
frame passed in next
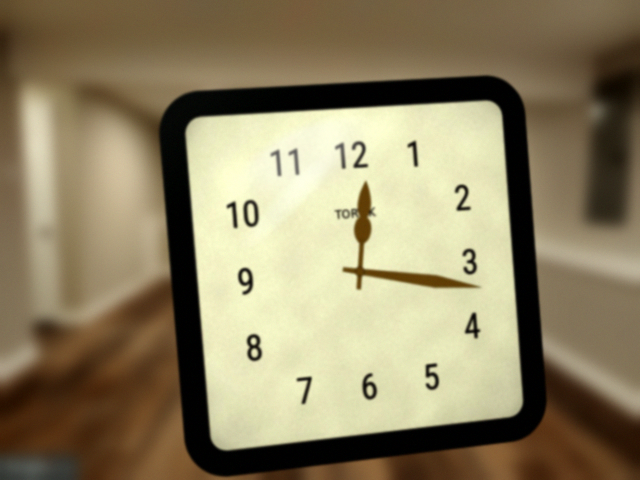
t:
12,17
